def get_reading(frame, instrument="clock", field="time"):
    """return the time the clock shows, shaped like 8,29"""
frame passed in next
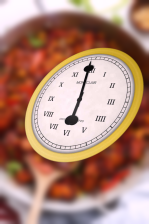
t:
5,59
